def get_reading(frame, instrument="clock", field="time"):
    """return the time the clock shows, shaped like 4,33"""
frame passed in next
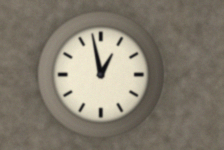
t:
12,58
